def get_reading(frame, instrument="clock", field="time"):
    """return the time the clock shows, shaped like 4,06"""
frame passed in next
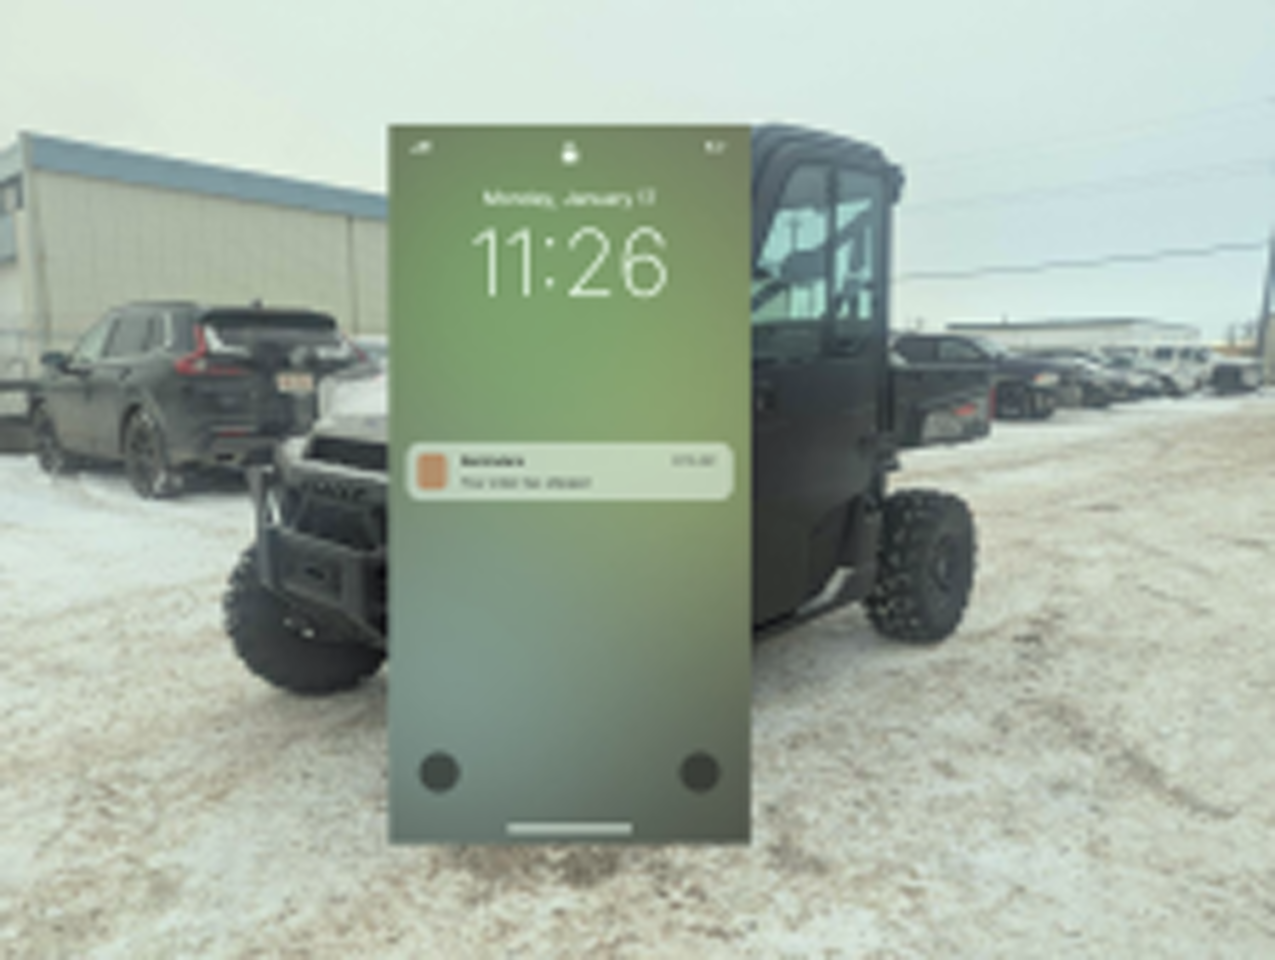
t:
11,26
